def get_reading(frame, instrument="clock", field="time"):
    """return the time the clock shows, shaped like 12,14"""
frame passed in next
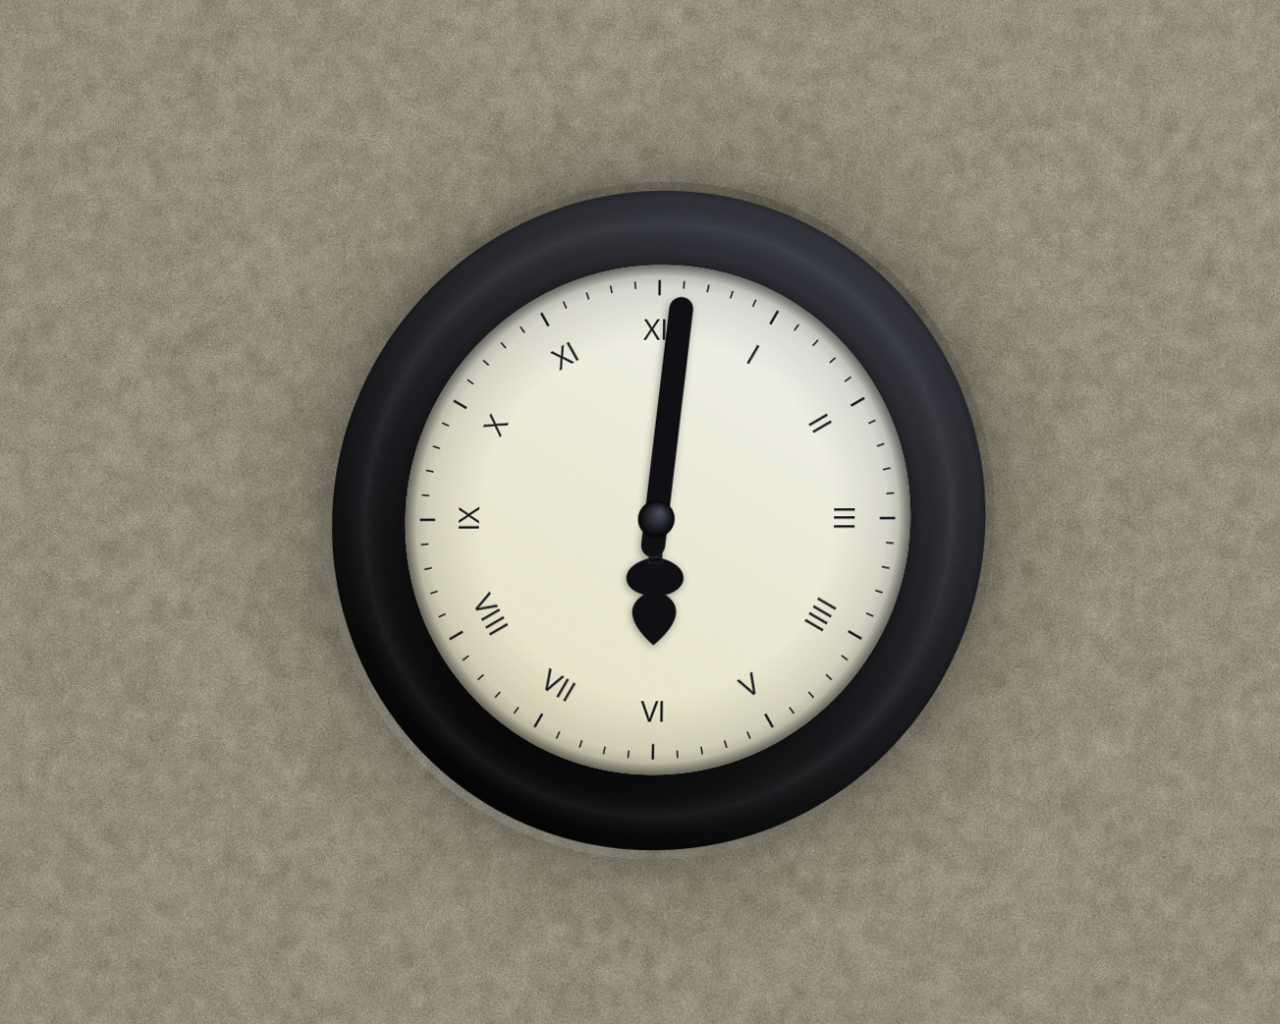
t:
6,01
